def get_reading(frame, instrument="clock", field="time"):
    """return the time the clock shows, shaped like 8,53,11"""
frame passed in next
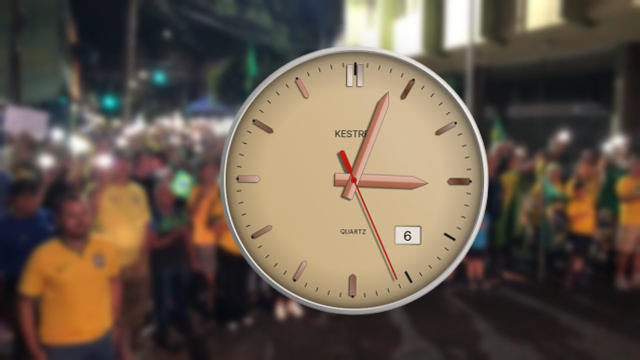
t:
3,03,26
